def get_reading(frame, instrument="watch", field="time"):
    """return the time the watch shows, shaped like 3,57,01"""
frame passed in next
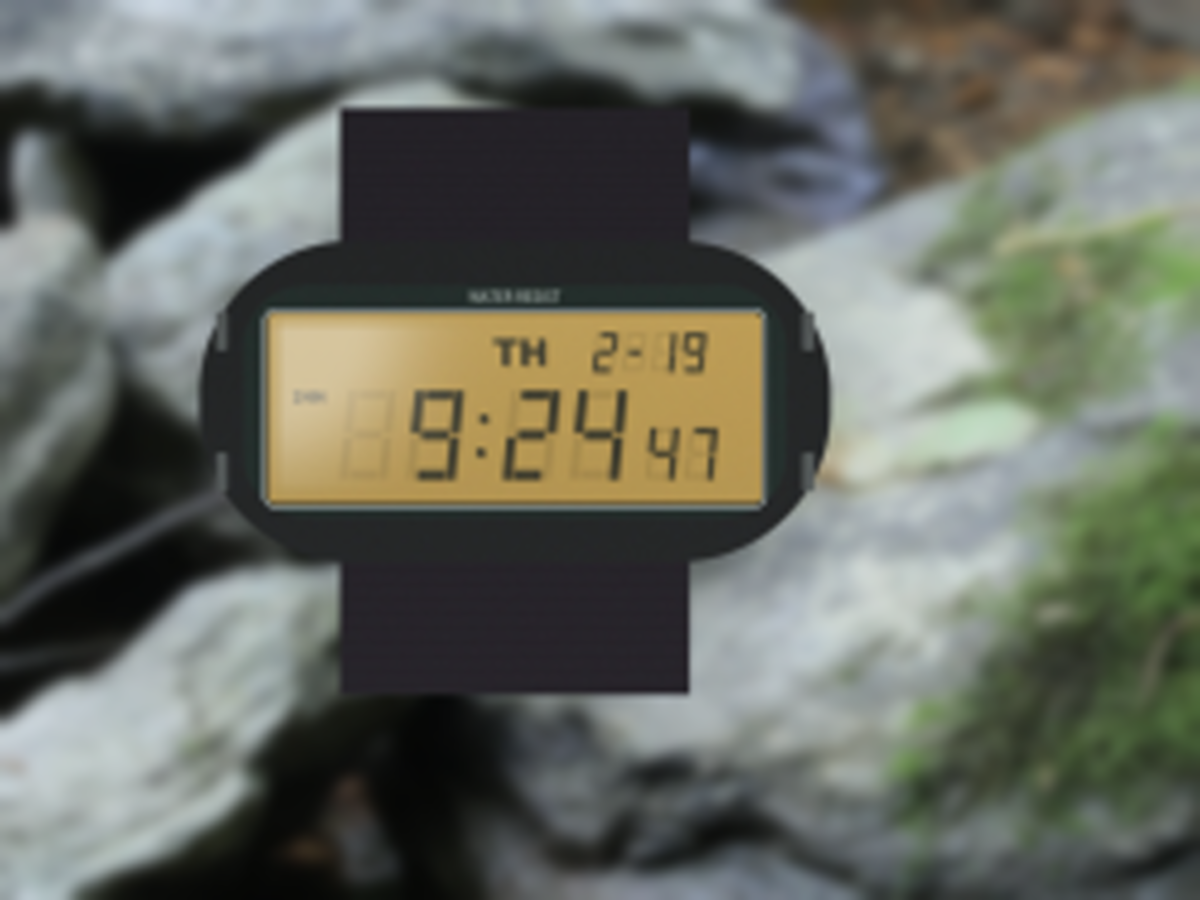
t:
9,24,47
